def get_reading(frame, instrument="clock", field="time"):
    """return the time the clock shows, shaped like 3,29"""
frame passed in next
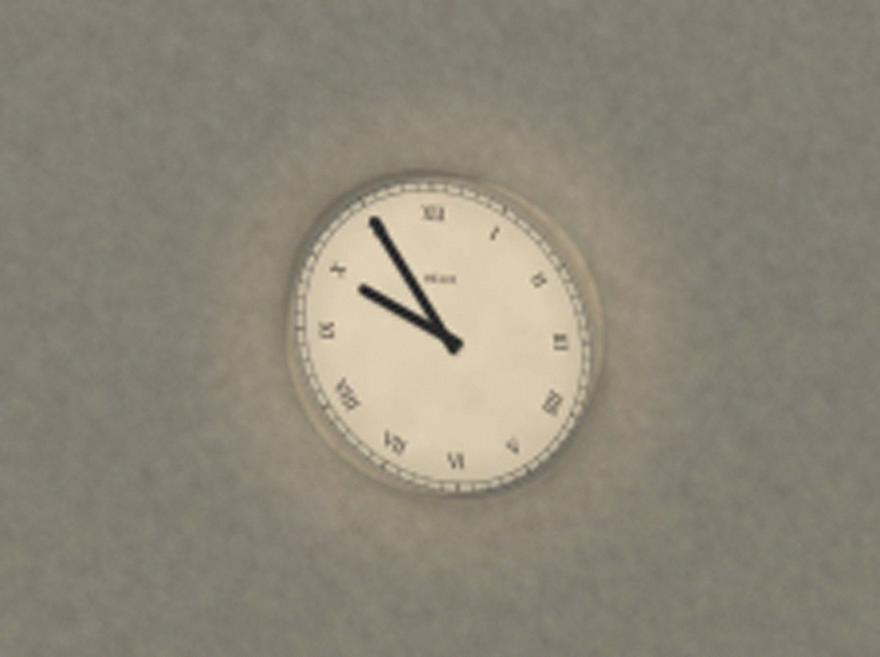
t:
9,55
